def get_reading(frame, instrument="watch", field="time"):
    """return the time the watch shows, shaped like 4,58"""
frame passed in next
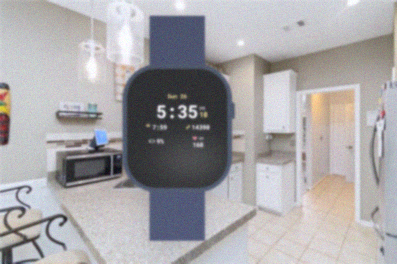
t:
5,35
